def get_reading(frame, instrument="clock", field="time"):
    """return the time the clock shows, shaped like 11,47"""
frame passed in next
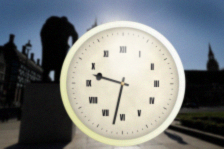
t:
9,32
